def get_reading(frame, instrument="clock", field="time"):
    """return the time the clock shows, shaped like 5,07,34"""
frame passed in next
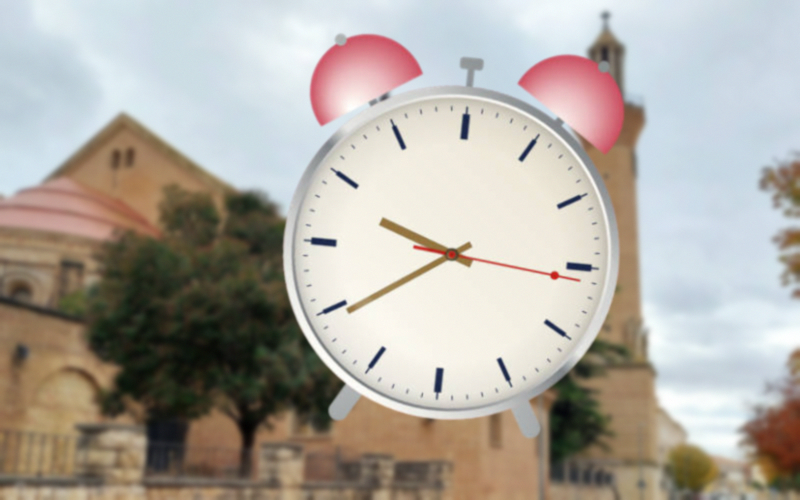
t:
9,39,16
